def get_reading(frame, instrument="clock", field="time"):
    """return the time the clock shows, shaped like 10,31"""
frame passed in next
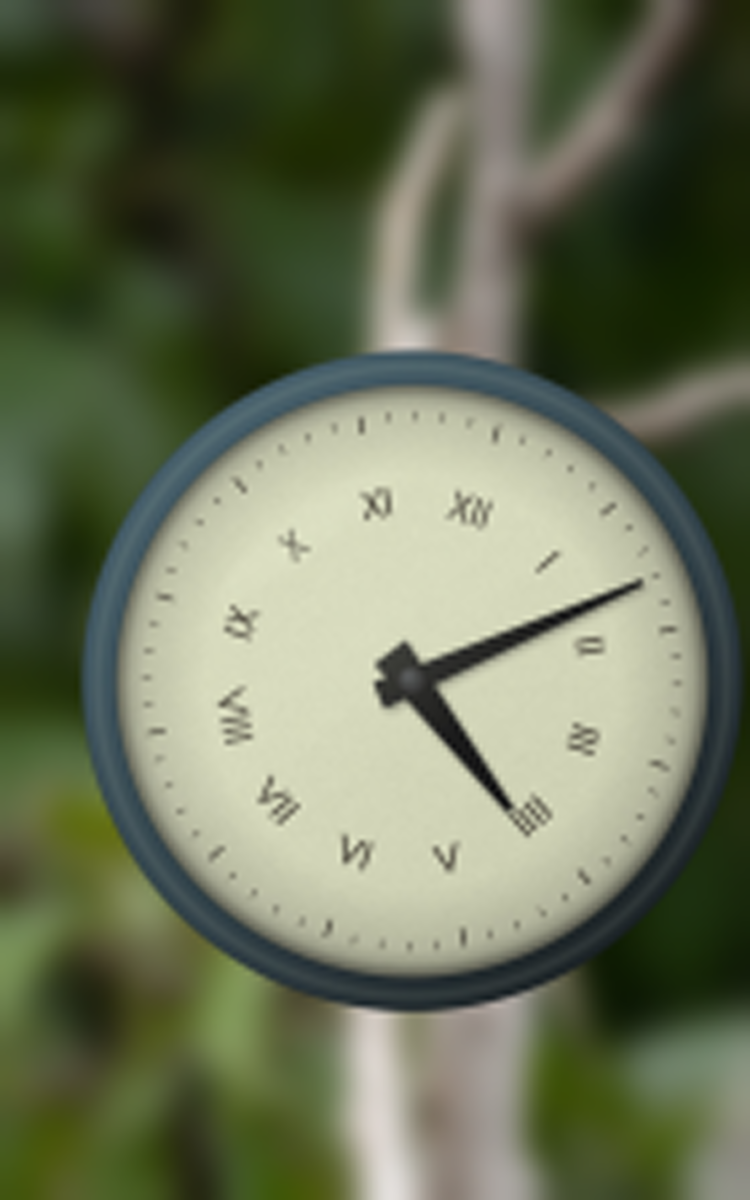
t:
4,08
